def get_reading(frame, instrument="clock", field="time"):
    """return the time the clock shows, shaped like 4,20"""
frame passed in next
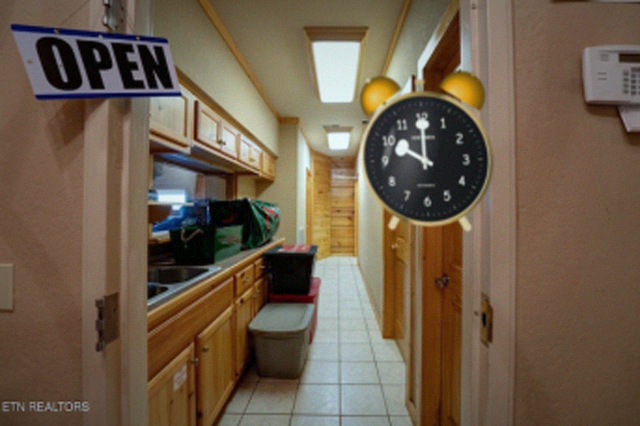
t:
10,00
